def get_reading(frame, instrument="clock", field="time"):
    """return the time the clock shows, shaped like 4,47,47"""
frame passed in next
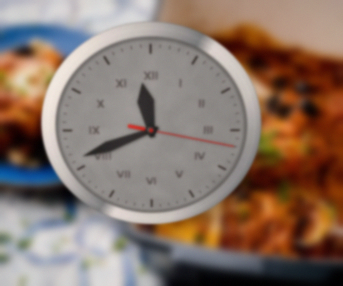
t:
11,41,17
